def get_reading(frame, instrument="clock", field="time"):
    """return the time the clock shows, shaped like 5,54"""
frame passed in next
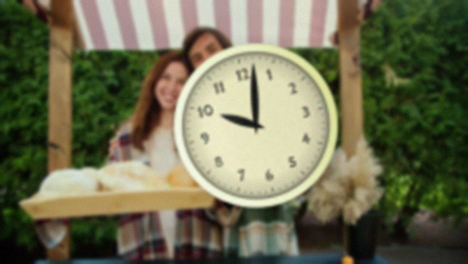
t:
10,02
